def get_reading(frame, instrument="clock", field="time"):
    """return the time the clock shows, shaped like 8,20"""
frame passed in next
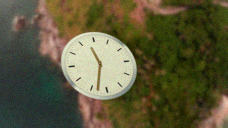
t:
11,33
